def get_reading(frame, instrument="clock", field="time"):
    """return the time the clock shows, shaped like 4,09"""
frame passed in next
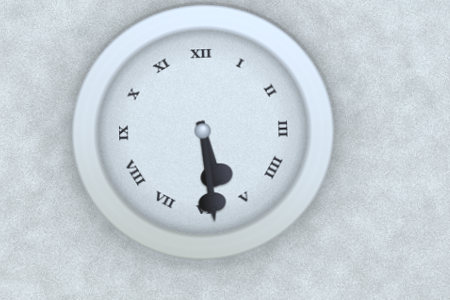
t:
5,29
